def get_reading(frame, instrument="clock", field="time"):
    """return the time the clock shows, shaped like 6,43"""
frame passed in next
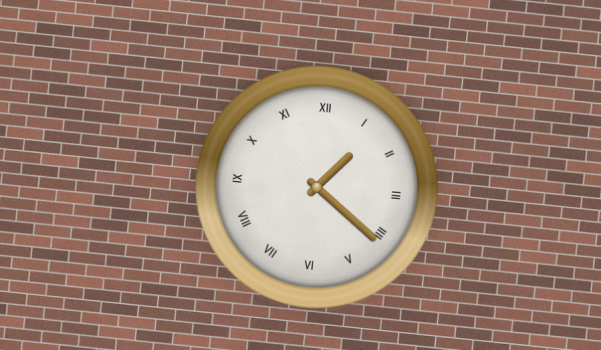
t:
1,21
